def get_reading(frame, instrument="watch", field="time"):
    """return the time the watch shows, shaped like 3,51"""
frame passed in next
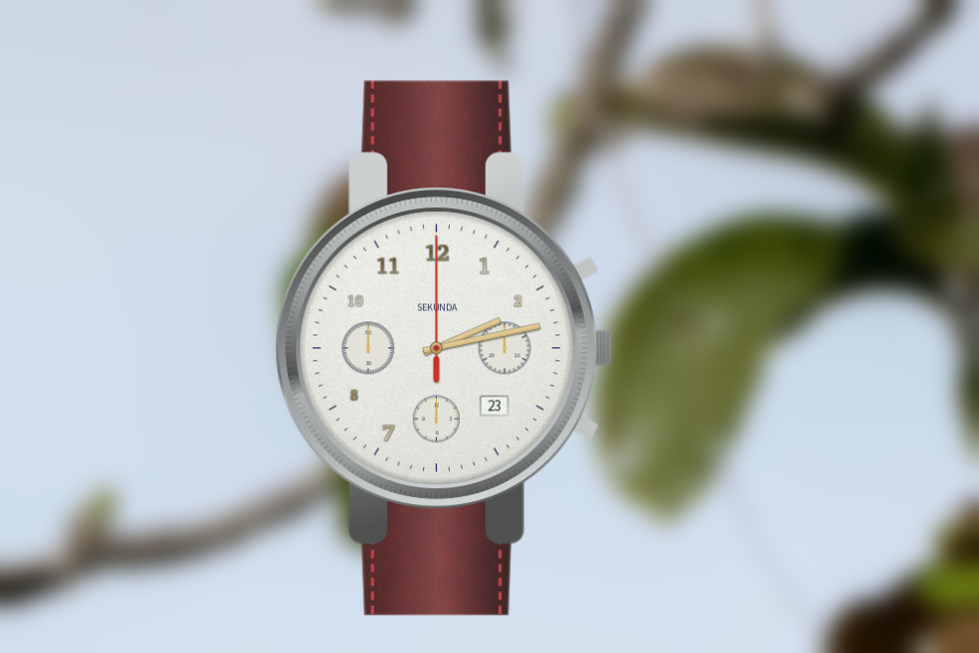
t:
2,13
